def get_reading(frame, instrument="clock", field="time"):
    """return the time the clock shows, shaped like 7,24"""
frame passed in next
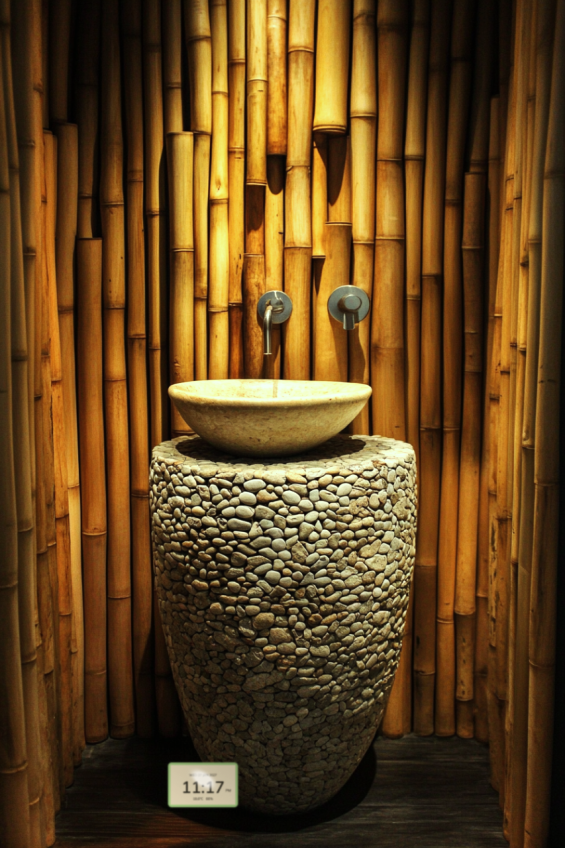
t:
11,17
